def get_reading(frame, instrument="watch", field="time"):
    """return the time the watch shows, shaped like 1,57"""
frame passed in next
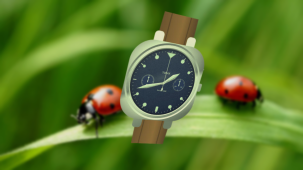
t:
1,42
